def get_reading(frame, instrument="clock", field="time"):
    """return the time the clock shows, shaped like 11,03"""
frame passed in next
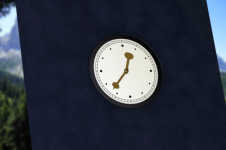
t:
12,37
